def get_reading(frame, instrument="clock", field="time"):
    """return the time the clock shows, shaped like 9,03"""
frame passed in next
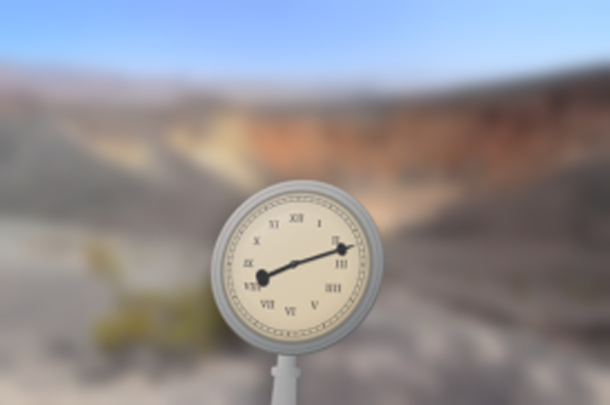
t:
8,12
